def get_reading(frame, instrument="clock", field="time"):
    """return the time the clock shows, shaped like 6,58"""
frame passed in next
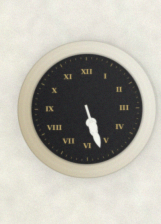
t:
5,27
